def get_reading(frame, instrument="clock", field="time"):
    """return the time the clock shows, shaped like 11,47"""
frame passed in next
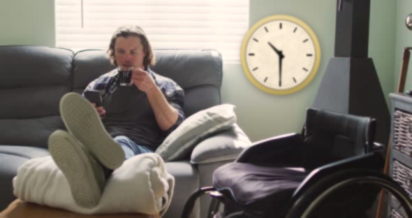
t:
10,30
